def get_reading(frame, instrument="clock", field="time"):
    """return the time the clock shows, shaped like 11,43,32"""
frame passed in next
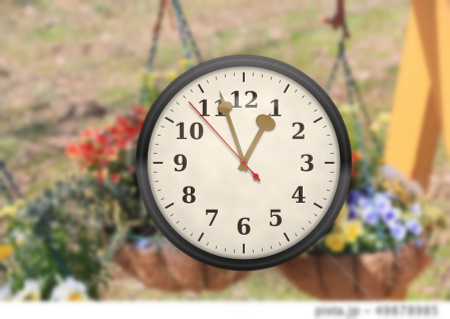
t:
12,56,53
